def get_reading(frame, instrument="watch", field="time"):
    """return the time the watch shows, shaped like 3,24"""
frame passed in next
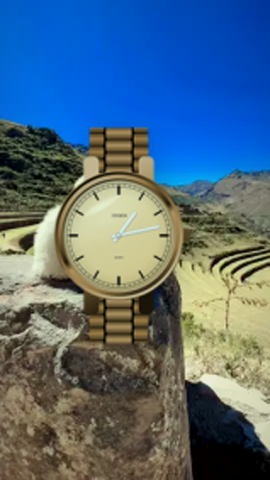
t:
1,13
